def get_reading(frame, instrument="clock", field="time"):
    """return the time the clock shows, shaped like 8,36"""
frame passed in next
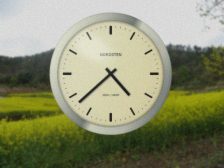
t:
4,38
